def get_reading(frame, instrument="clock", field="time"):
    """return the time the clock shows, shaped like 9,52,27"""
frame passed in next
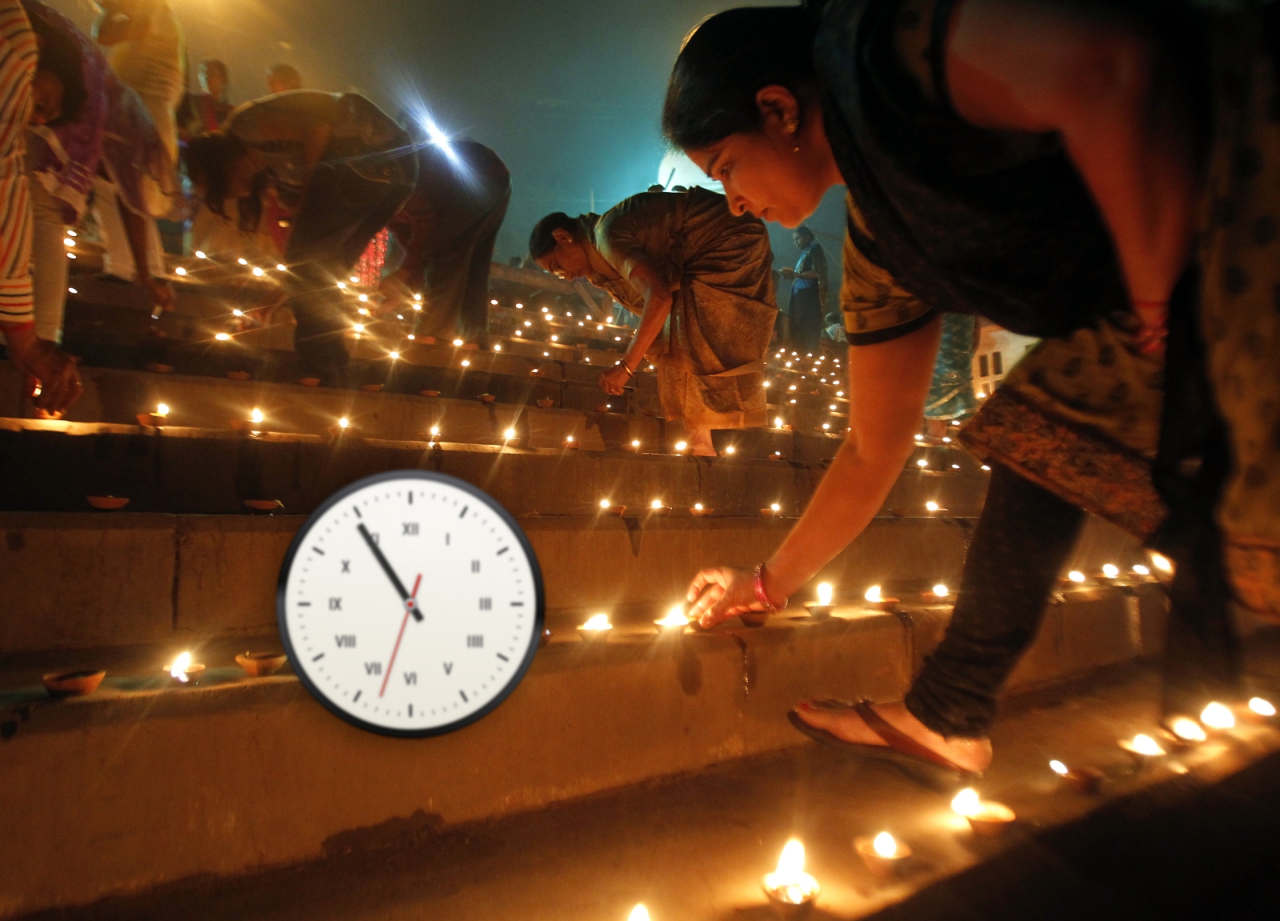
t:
10,54,33
